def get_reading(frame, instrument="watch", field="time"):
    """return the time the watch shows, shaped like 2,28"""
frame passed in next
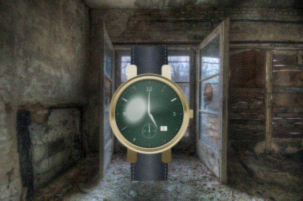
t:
5,00
